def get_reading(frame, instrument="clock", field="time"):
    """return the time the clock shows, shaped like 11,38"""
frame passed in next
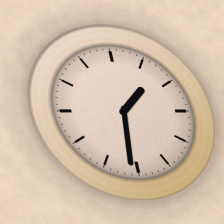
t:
1,31
